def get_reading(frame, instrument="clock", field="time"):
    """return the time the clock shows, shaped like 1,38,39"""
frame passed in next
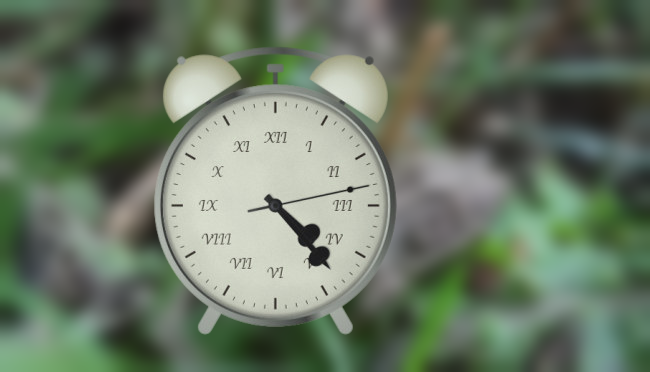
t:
4,23,13
